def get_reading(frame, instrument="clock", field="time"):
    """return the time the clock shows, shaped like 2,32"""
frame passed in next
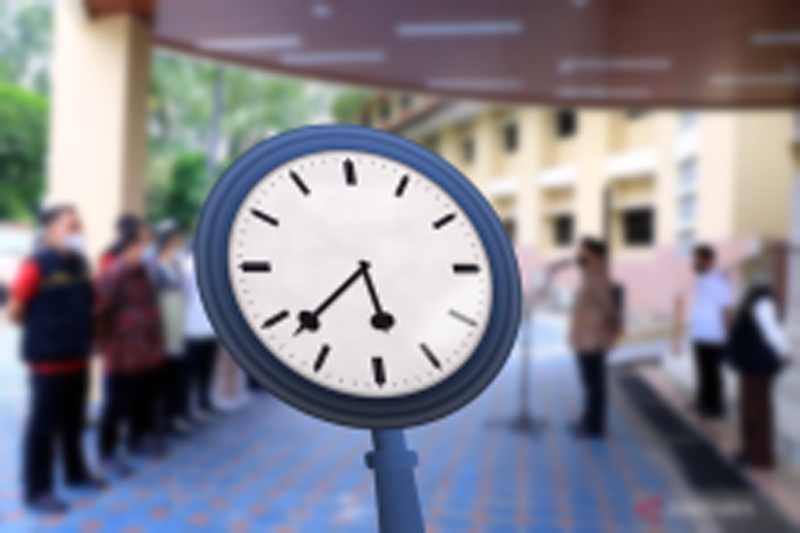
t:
5,38
